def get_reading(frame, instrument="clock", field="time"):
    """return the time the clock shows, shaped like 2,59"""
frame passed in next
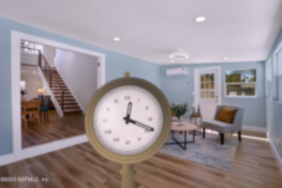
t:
12,19
